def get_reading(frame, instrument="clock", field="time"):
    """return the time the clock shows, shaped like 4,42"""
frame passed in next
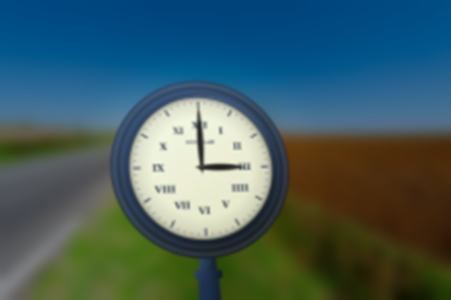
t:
3,00
